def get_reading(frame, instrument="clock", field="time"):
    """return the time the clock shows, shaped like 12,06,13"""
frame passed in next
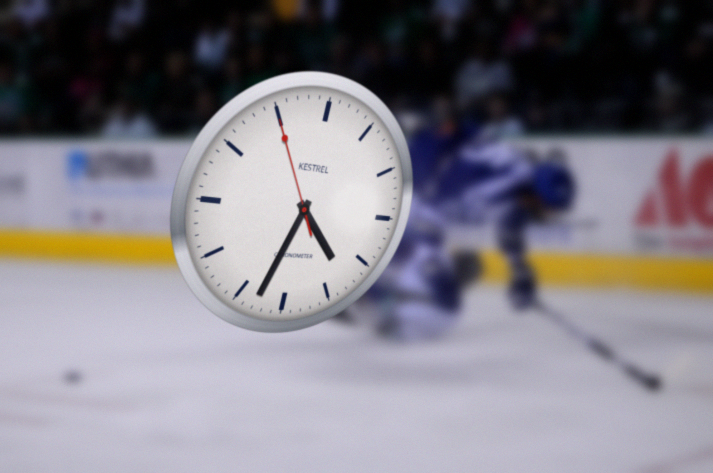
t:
4,32,55
